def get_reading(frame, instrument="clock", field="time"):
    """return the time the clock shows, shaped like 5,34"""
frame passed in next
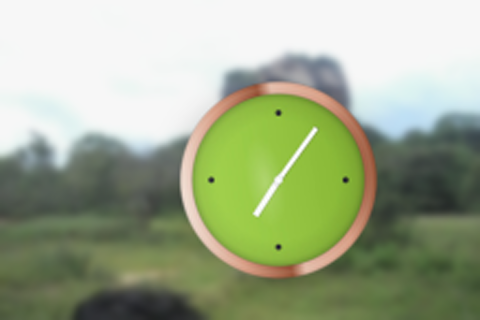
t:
7,06
